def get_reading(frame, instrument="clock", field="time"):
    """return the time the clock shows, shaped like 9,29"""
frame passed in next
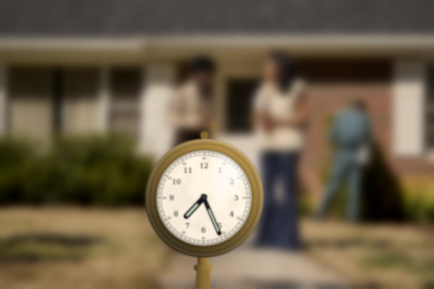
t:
7,26
